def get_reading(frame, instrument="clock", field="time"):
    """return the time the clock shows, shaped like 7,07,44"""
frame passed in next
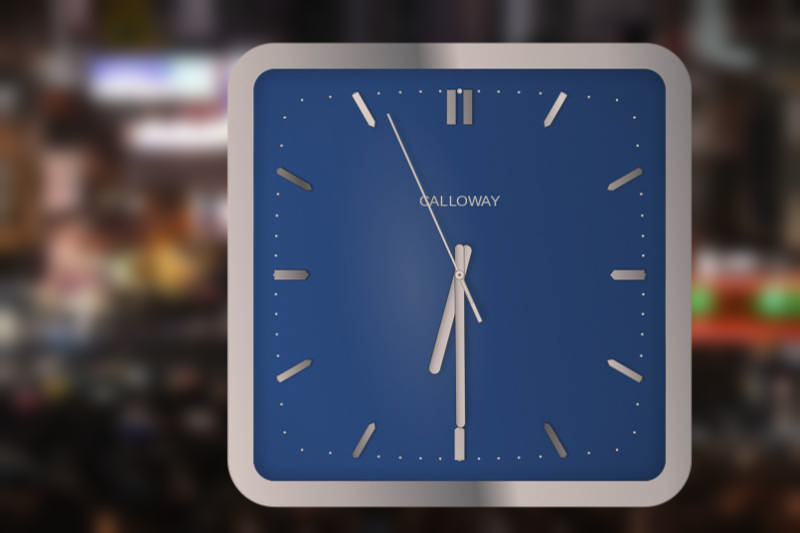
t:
6,29,56
